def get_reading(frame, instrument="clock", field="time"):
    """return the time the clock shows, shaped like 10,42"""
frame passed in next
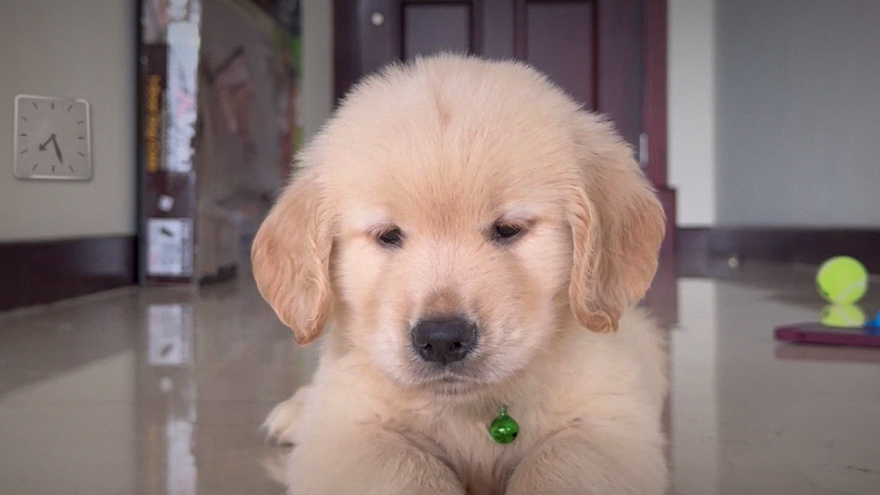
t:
7,27
